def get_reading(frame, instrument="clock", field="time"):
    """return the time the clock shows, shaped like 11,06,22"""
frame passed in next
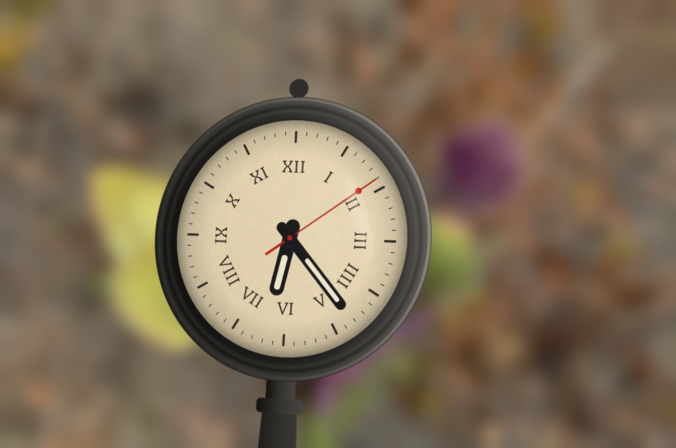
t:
6,23,09
